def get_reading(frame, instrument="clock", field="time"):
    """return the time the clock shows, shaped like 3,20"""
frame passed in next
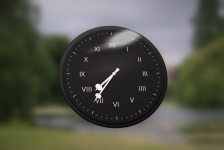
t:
7,36
